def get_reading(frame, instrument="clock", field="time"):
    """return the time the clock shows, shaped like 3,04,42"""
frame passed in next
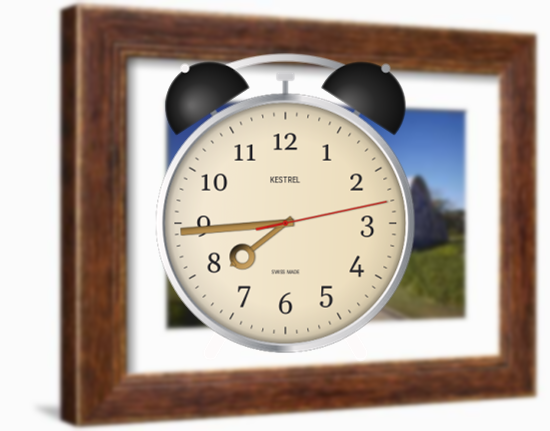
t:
7,44,13
